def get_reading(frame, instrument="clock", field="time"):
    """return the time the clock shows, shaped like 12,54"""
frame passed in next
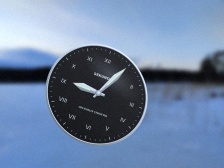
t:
9,05
